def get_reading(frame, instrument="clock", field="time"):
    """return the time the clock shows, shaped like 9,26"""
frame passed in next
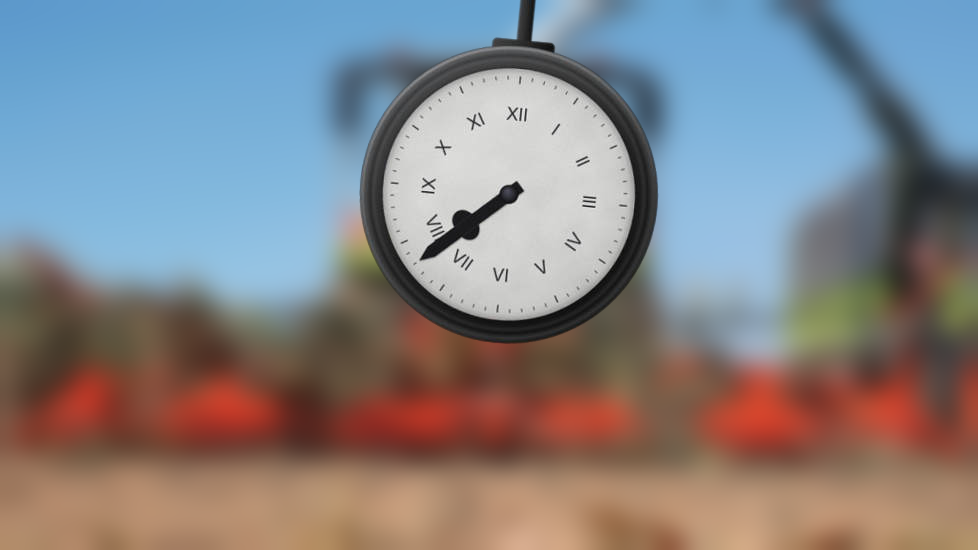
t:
7,38
